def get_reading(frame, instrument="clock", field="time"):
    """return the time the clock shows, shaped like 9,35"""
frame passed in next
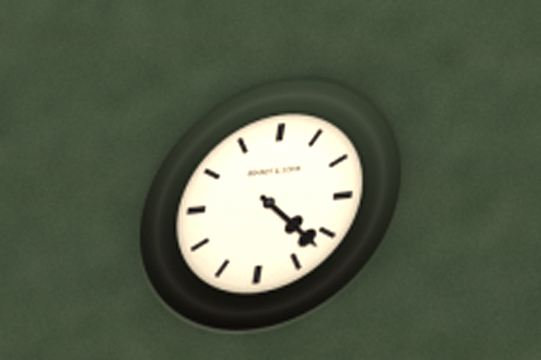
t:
4,22
